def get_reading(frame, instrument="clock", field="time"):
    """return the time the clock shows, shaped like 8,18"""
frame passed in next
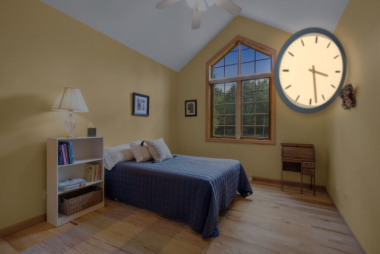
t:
3,28
